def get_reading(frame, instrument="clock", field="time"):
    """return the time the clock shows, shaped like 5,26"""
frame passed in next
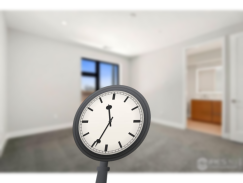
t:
11,34
